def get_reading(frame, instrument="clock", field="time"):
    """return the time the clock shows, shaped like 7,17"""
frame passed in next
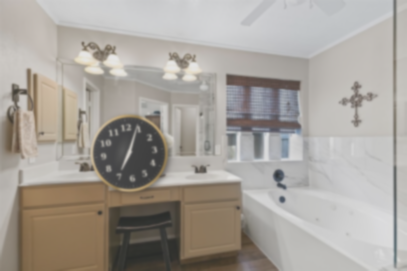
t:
7,04
